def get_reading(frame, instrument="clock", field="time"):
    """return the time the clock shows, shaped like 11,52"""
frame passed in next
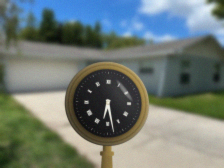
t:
6,28
